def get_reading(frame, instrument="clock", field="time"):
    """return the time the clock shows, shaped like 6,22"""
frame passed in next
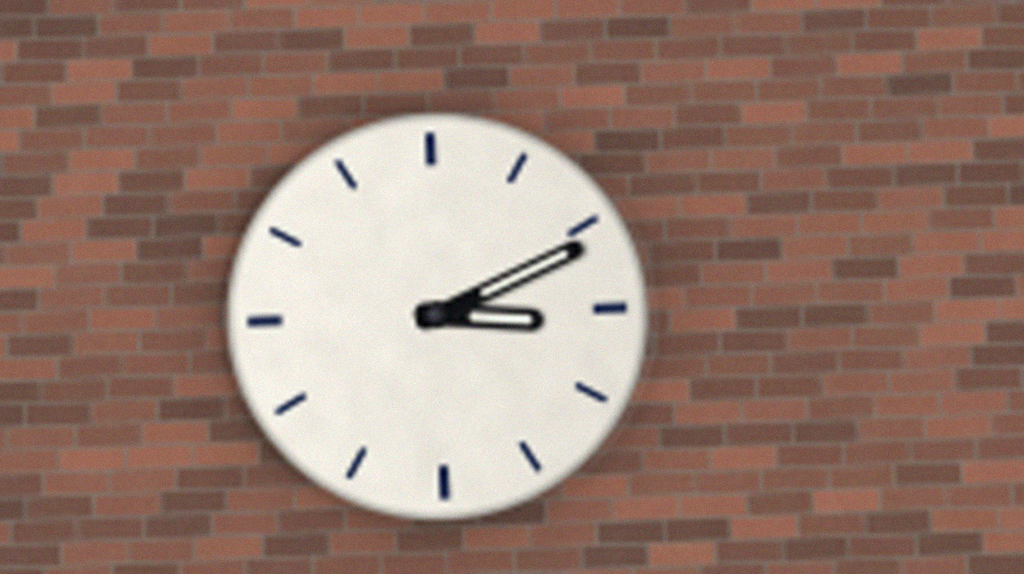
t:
3,11
